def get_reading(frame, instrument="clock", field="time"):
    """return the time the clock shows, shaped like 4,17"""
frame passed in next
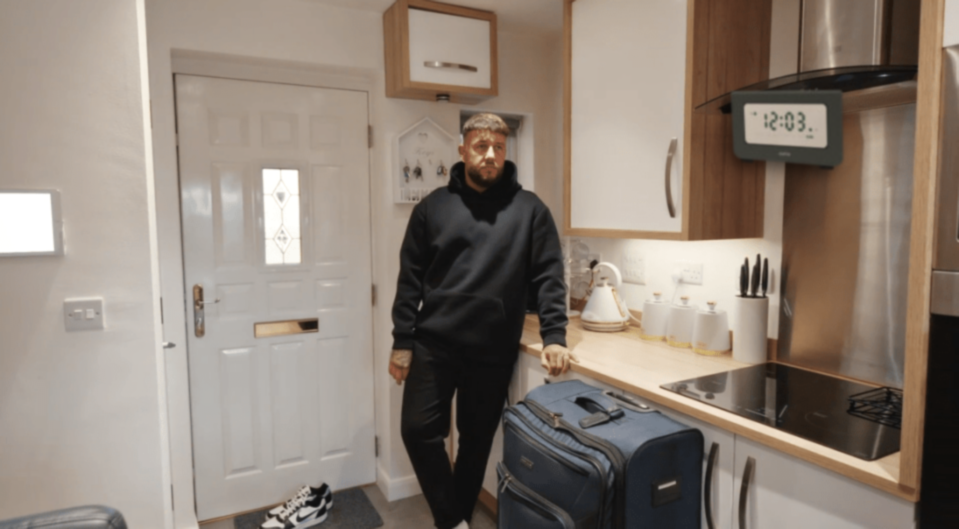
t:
12,03
